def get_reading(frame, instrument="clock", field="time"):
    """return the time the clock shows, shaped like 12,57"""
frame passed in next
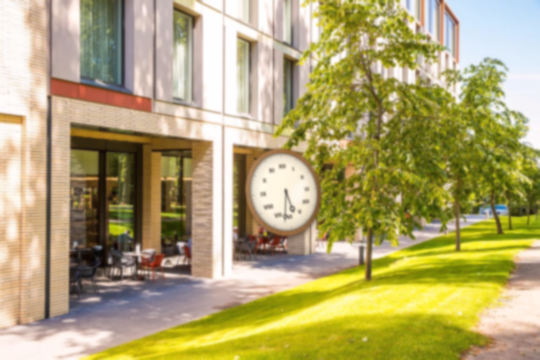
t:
5,32
